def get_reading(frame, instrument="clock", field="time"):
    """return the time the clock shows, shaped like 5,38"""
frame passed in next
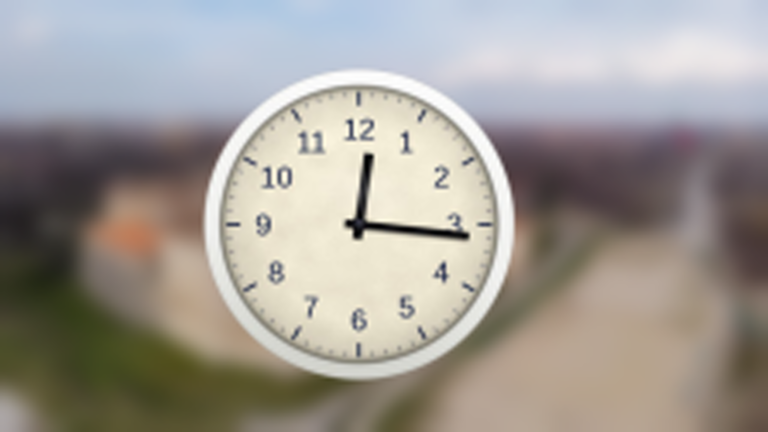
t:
12,16
